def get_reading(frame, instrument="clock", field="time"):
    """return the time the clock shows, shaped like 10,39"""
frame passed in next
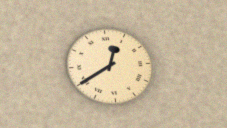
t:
12,40
